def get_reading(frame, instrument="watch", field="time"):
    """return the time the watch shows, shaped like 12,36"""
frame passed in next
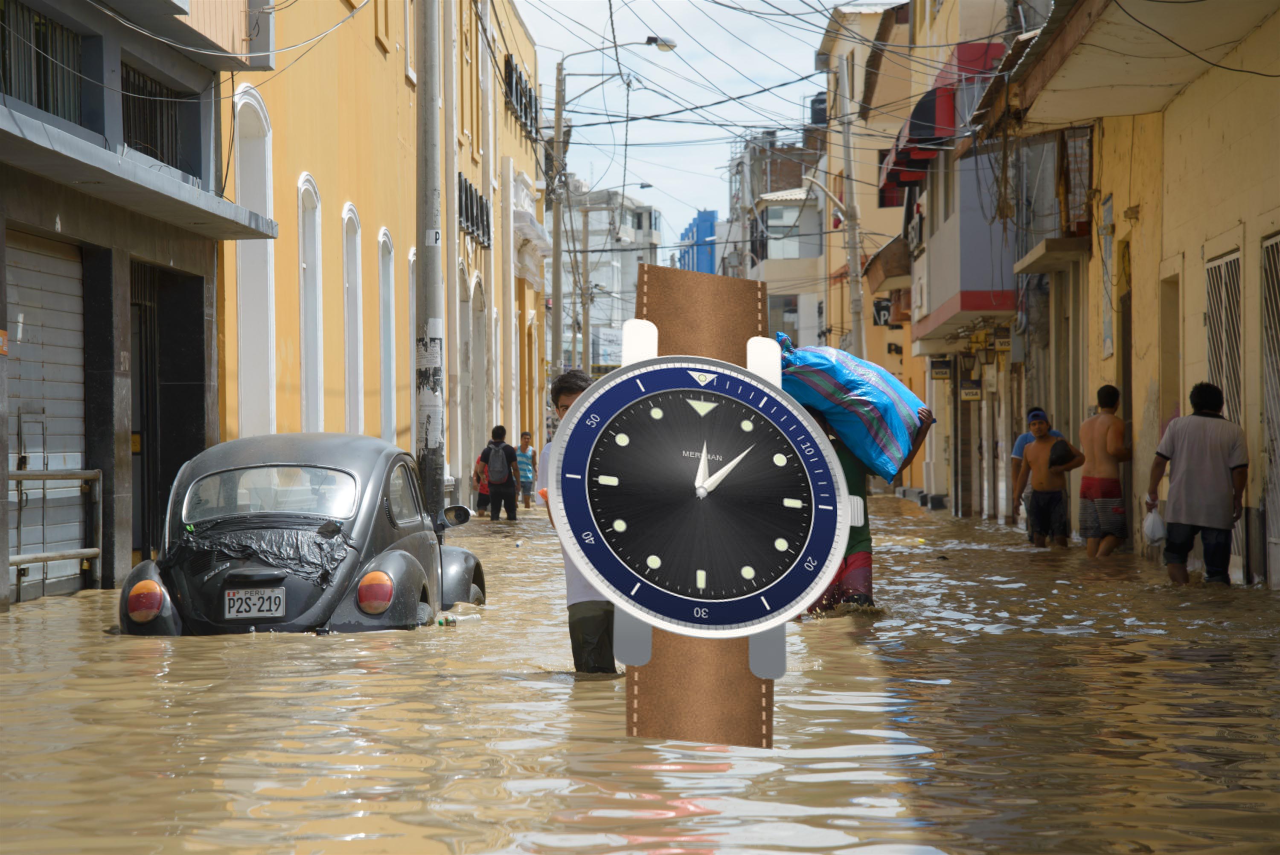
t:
12,07
